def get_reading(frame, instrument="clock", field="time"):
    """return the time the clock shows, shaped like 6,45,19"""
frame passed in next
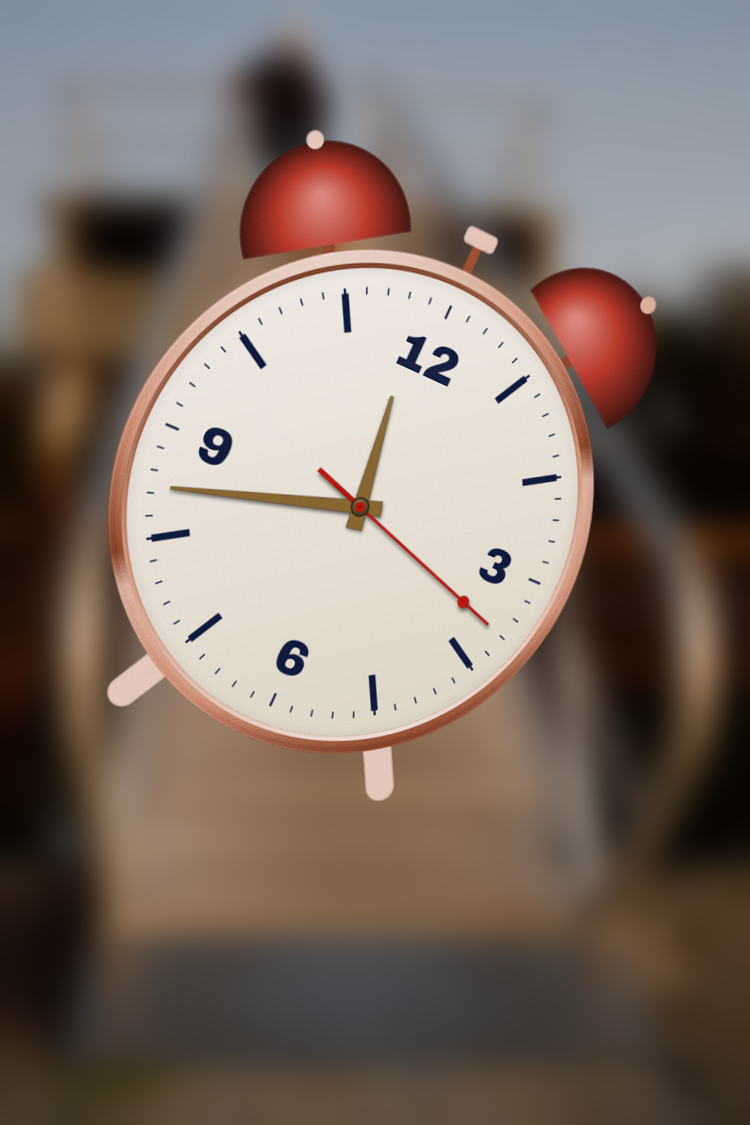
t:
11,42,18
